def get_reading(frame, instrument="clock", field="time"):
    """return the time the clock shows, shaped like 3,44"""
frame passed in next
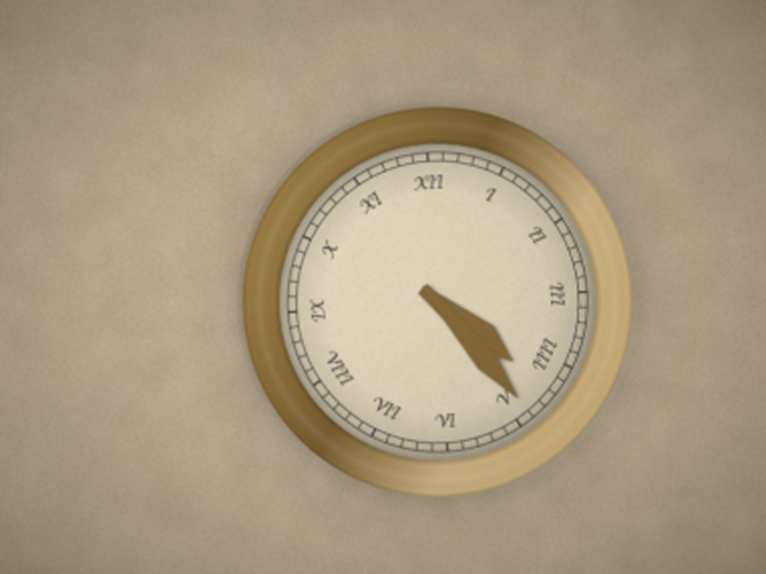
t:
4,24
